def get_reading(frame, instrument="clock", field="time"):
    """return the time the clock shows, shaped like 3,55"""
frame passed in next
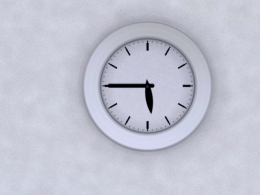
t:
5,45
